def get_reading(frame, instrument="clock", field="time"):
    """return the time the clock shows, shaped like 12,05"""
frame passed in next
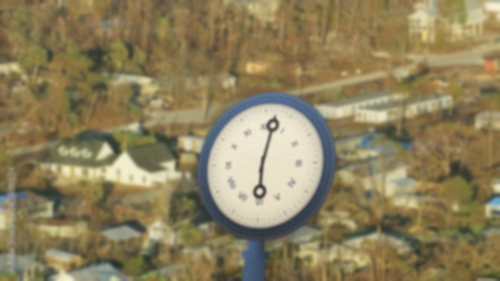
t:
6,02
